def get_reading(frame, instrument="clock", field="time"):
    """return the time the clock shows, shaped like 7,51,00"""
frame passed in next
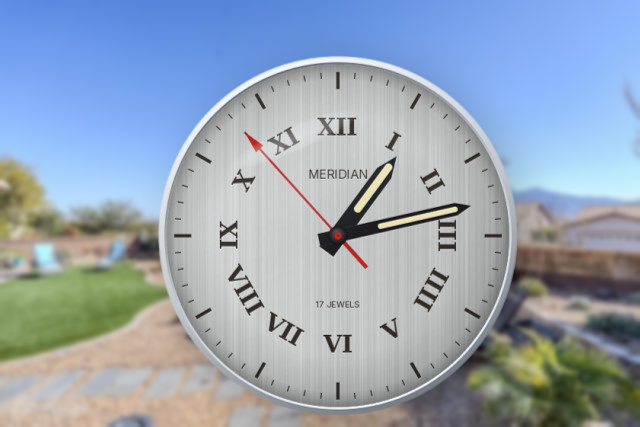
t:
1,12,53
